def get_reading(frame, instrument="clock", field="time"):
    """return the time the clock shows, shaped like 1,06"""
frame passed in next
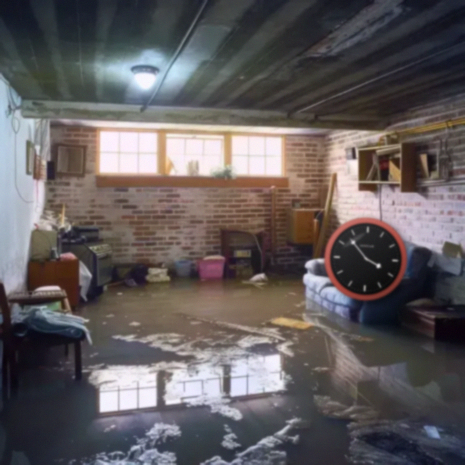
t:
3,53
